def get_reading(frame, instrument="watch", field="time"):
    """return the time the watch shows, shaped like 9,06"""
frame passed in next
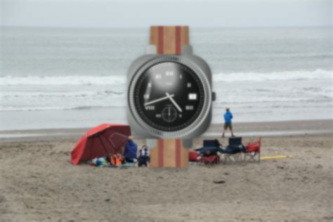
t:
4,42
